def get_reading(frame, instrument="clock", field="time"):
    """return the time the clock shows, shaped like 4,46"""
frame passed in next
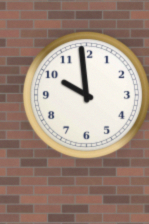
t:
9,59
